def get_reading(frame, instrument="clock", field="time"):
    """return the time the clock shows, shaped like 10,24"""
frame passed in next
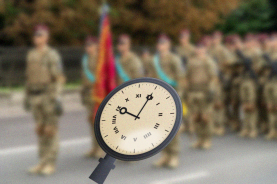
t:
9,00
